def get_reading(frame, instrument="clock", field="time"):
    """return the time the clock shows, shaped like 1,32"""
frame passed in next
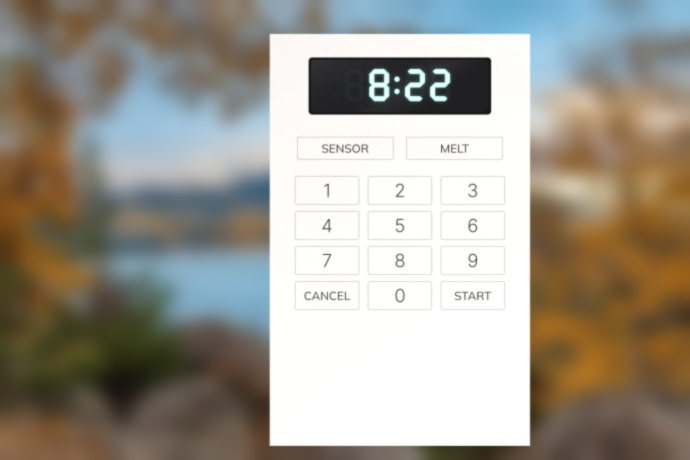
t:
8,22
